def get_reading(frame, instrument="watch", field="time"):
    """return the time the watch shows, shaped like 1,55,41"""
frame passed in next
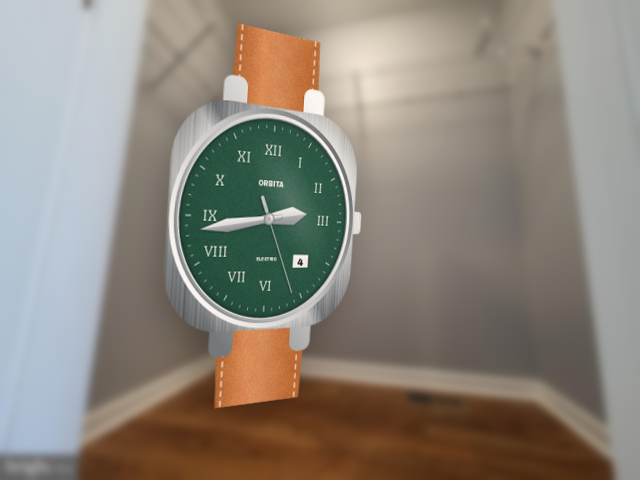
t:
2,43,26
